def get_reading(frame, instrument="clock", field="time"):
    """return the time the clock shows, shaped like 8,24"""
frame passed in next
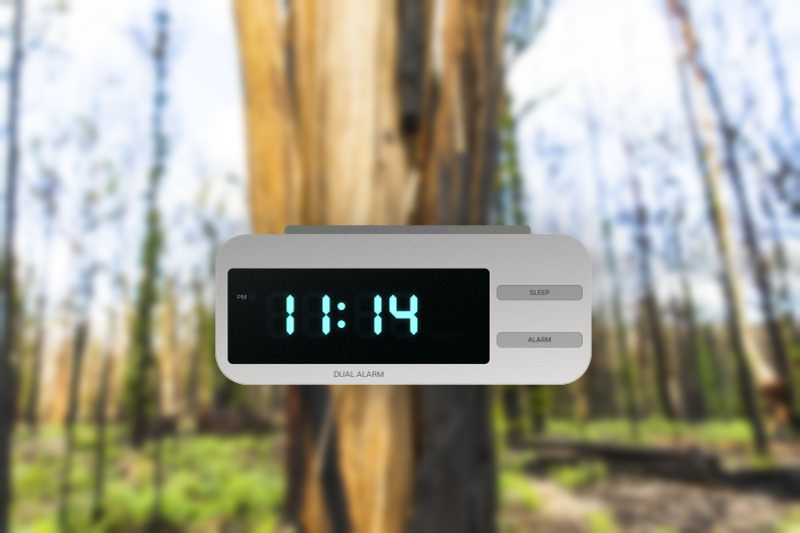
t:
11,14
